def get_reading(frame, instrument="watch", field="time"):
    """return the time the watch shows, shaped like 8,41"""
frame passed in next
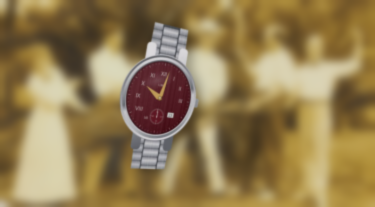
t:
10,02
